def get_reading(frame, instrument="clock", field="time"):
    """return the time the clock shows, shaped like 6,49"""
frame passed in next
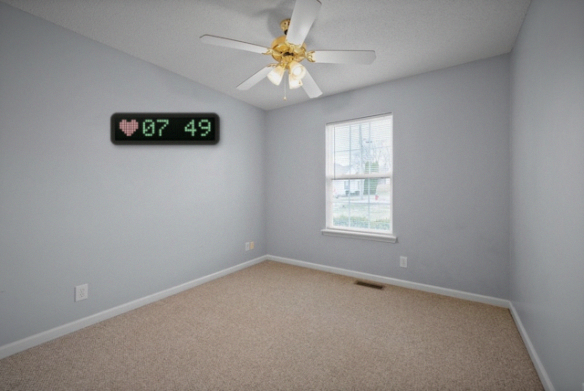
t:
7,49
